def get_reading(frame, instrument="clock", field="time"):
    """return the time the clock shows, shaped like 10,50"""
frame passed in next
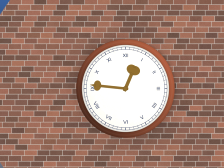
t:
12,46
